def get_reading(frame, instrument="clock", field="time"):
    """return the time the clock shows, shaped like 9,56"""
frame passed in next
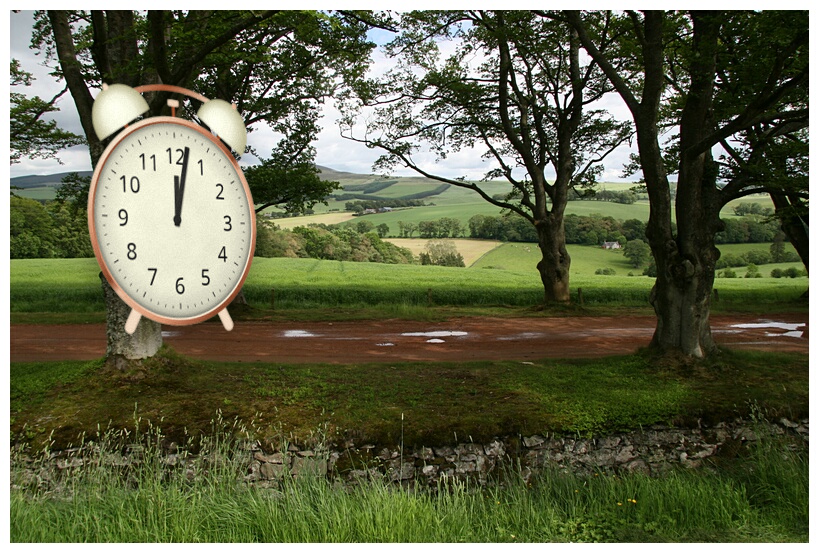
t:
12,02
